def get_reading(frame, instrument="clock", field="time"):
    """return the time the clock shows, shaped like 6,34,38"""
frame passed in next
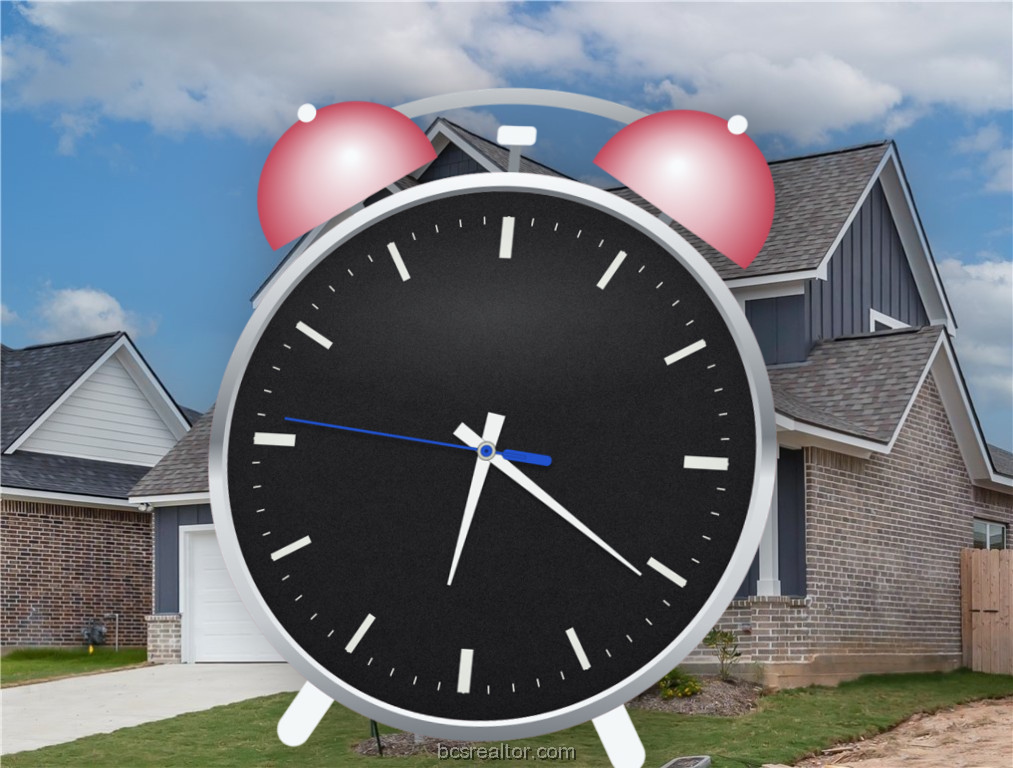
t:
6,20,46
